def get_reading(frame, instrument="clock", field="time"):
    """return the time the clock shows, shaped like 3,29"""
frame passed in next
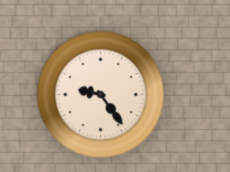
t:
9,24
